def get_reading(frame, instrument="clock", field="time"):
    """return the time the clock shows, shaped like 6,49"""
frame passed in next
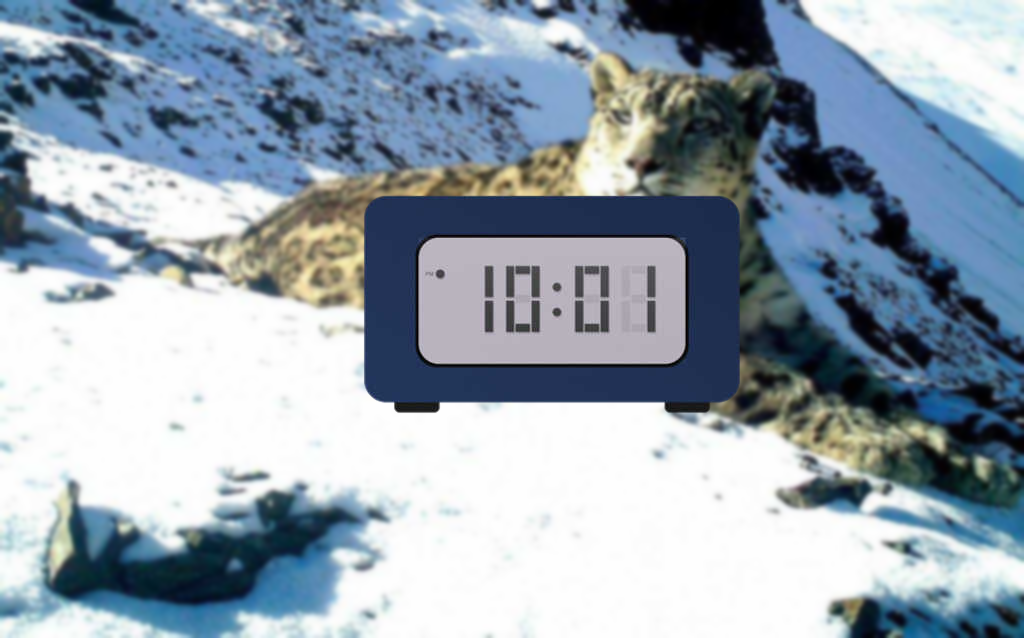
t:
10,01
